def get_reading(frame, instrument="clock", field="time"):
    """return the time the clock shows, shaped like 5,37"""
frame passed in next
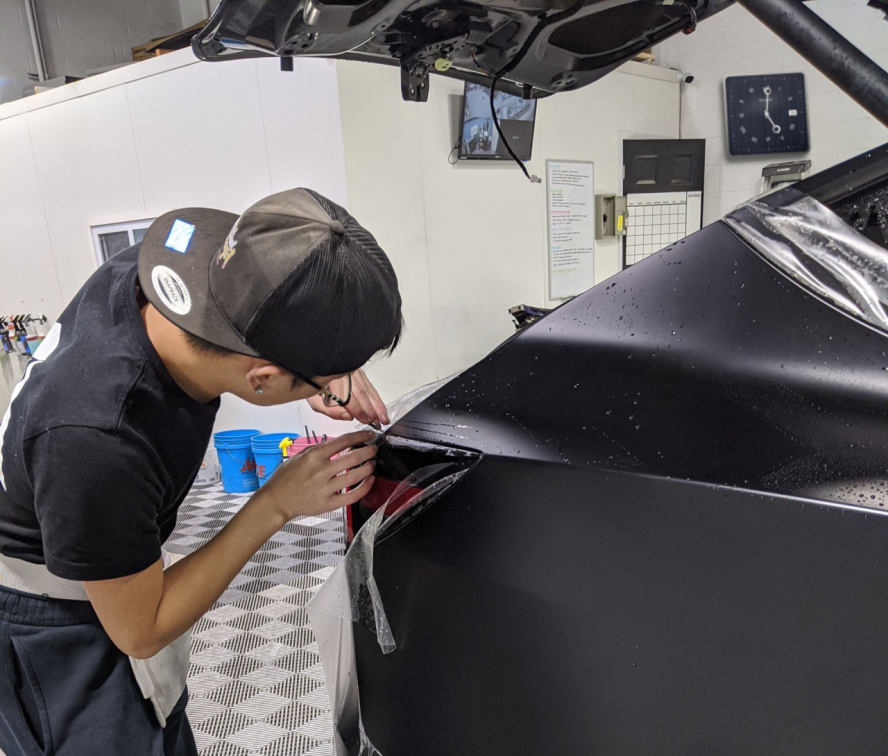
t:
5,01
